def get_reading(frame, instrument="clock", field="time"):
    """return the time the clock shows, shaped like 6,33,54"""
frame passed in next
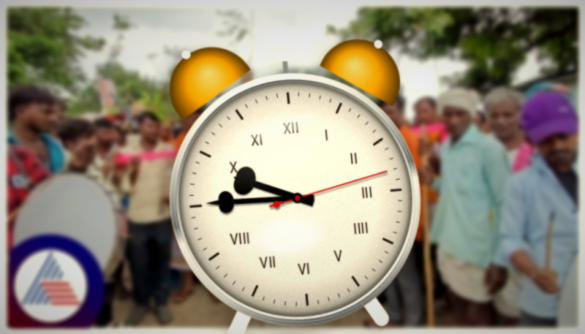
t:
9,45,13
